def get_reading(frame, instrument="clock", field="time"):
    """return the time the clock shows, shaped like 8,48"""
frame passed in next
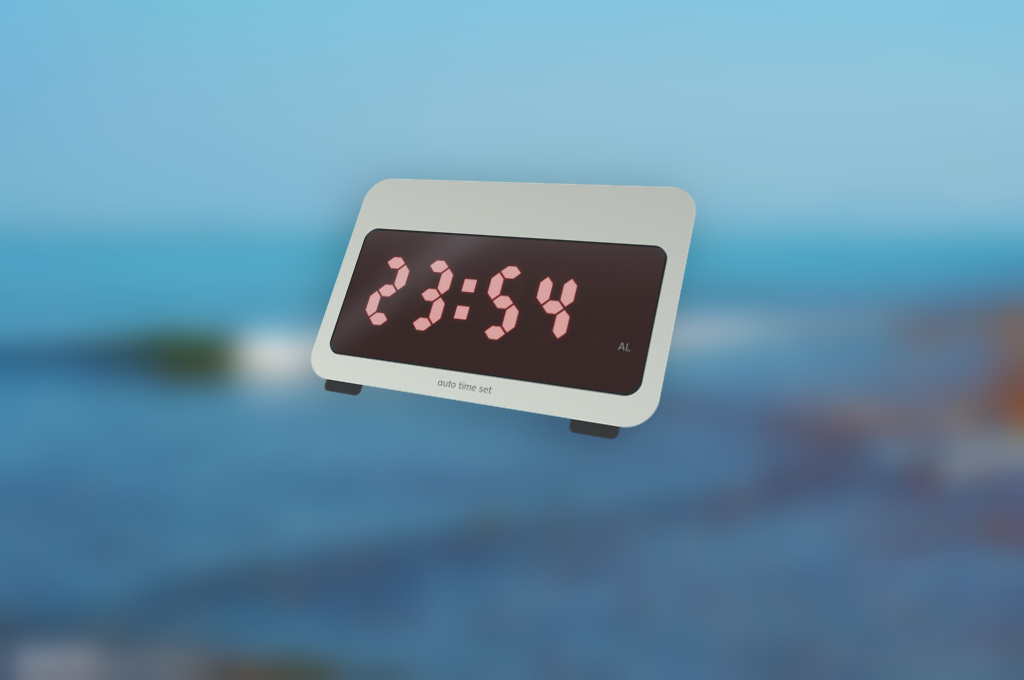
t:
23,54
